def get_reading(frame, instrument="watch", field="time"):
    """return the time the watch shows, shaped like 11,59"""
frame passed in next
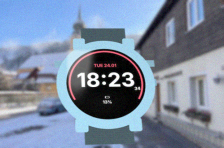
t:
18,23
